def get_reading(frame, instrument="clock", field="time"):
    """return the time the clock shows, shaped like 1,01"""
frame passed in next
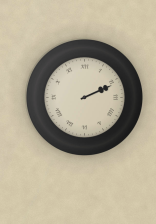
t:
2,11
